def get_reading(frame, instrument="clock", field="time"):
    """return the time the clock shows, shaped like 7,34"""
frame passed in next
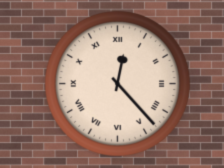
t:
12,23
